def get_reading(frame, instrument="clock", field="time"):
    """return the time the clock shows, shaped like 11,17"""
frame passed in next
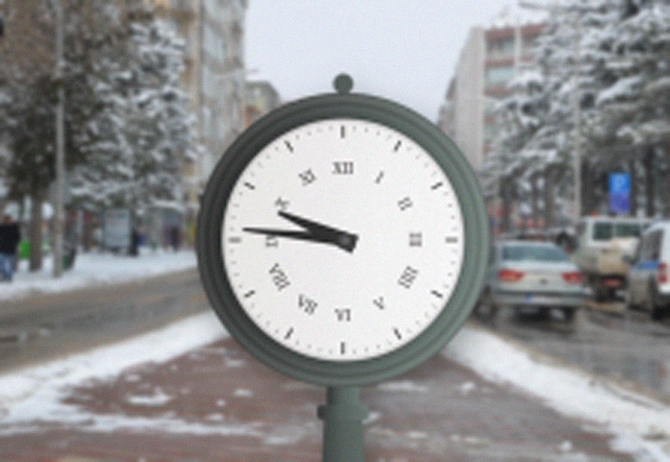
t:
9,46
